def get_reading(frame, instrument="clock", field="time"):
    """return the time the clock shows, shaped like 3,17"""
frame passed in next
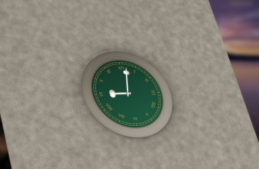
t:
9,02
